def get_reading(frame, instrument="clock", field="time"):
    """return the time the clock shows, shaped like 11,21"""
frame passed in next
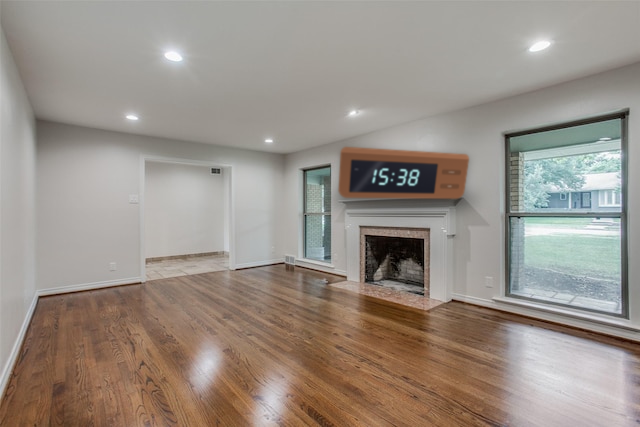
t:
15,38
